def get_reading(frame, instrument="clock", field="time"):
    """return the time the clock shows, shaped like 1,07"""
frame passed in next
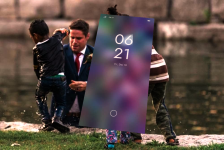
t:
6,21
